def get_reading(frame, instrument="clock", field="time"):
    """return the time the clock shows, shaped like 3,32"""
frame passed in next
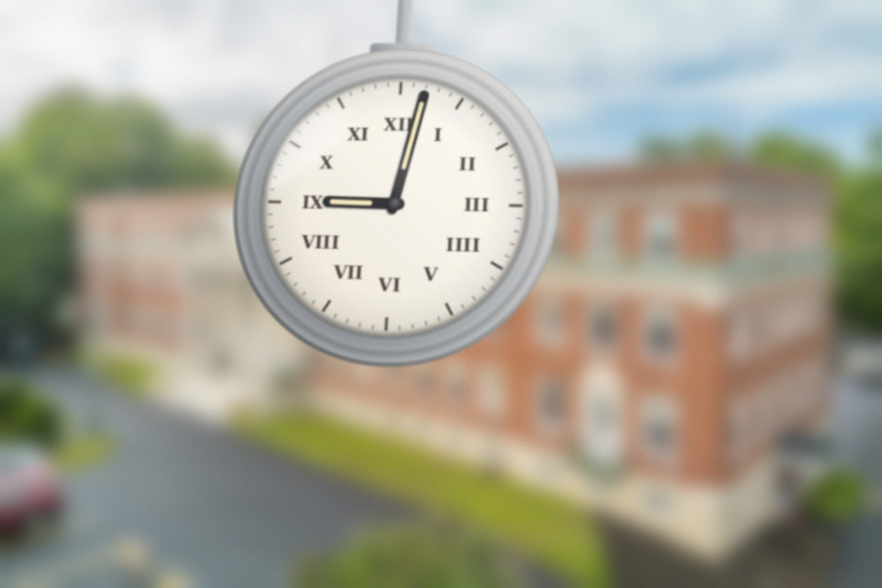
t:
9,02
